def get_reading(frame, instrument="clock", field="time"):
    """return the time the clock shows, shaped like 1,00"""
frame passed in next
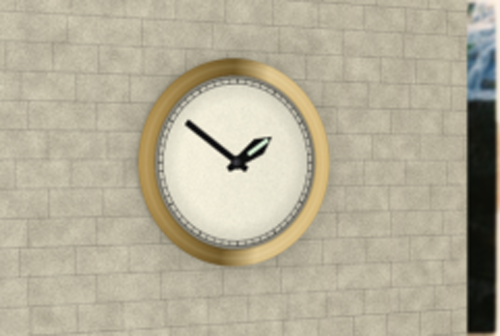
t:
1,51
